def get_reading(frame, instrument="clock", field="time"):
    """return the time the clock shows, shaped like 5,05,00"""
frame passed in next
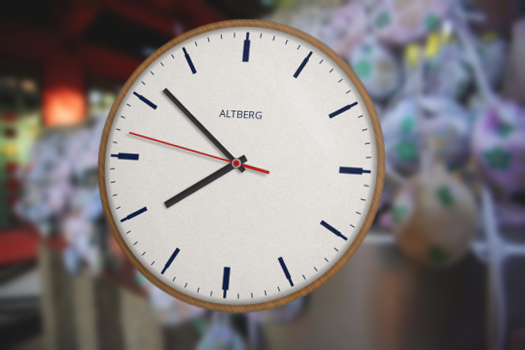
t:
7,51,47
